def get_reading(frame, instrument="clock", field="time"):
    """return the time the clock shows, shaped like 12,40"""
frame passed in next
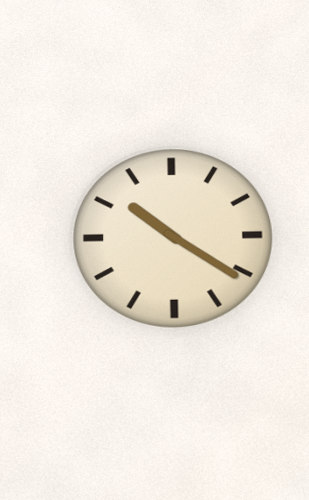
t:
10,21
